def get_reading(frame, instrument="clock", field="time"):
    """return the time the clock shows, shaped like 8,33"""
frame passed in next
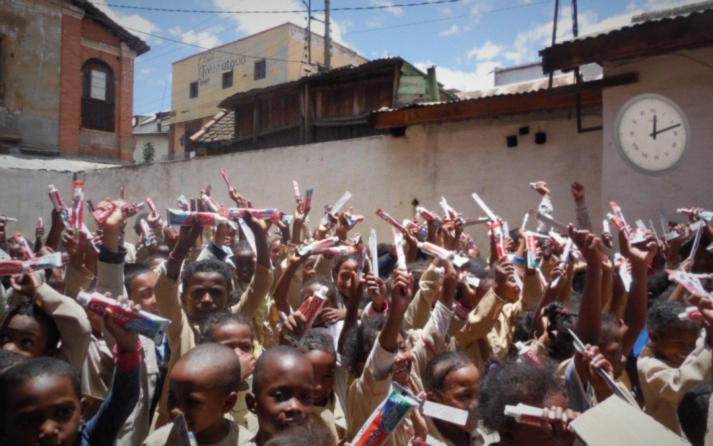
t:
12,12
